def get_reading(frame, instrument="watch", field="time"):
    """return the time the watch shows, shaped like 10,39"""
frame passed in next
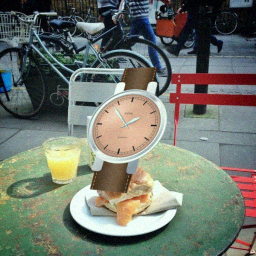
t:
1,53
